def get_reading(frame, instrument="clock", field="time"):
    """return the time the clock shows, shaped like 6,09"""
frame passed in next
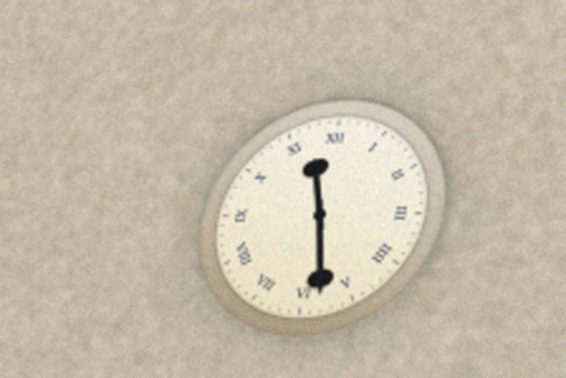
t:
11,28
